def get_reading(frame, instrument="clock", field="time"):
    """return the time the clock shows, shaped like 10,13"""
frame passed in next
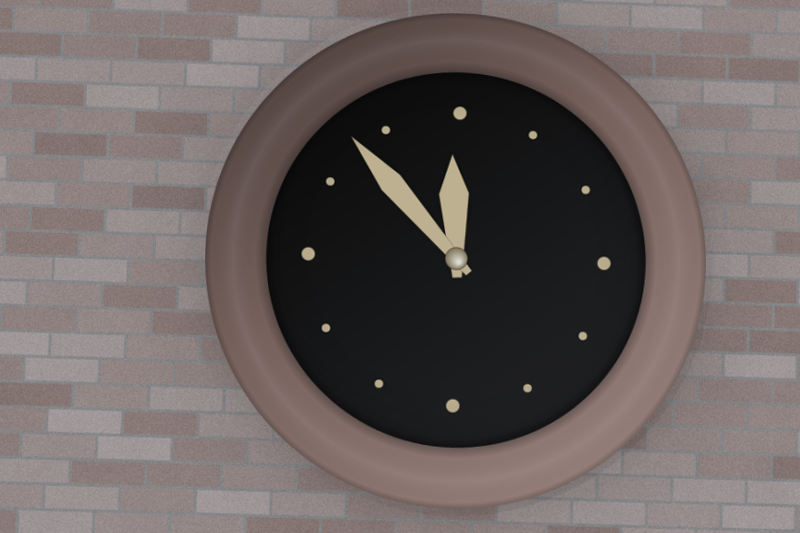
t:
11,53
